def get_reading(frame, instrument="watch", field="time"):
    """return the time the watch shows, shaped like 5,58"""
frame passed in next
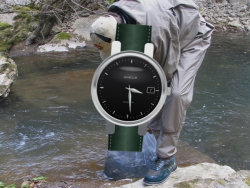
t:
3,29
